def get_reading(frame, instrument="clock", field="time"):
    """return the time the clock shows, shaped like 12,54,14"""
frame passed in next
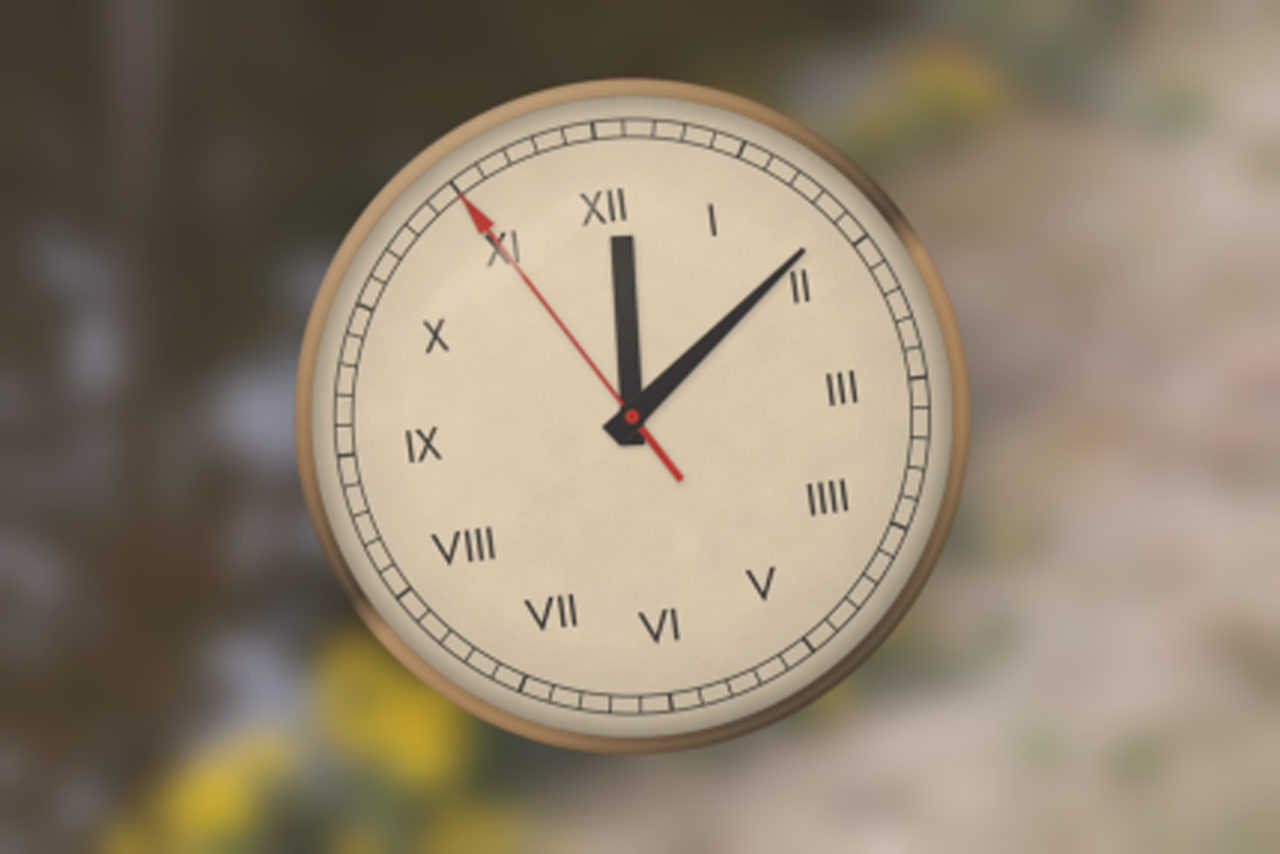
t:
12,08,55
